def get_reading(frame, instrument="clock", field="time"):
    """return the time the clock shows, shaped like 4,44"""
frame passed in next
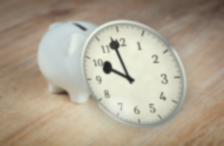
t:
9,58
